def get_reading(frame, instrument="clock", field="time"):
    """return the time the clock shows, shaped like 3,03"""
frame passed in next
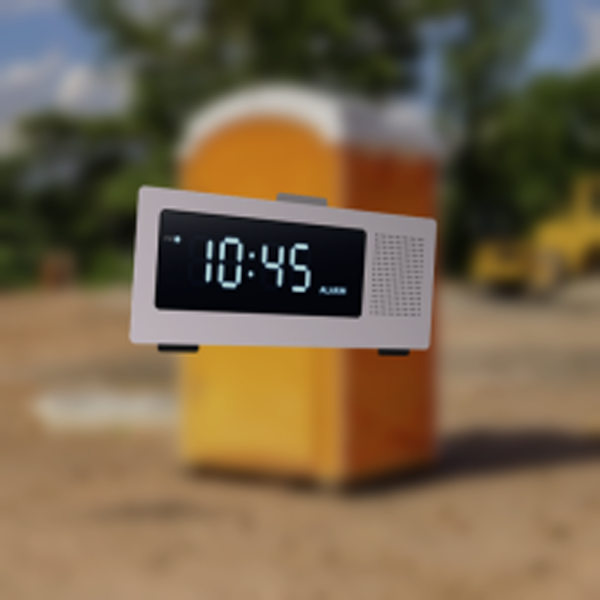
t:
10,45
